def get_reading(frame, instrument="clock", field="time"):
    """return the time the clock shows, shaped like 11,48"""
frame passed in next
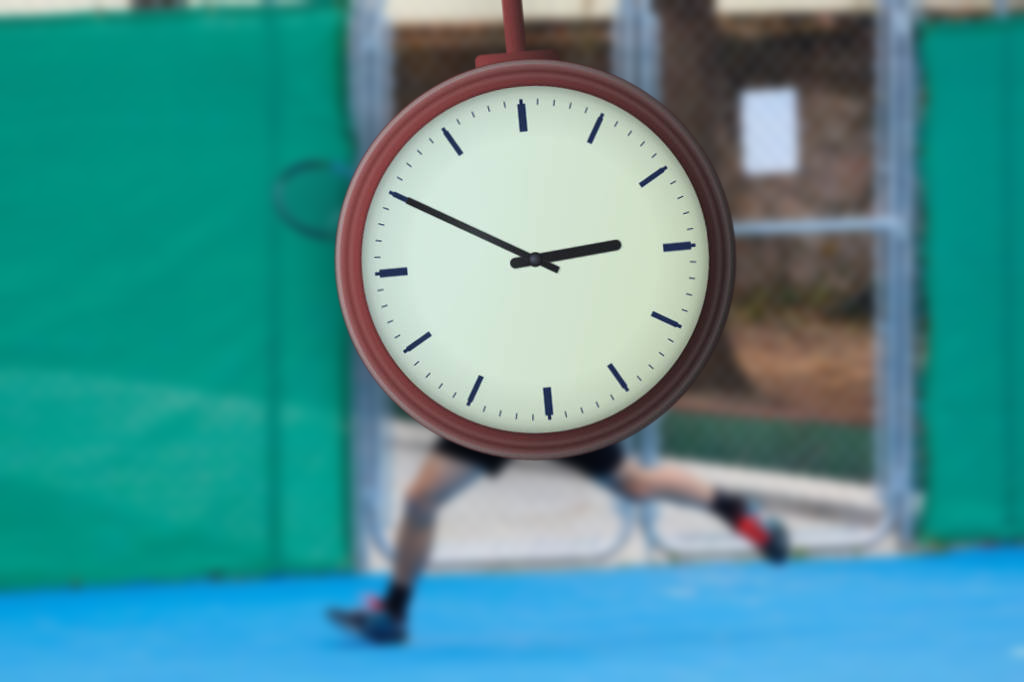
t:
2,50
